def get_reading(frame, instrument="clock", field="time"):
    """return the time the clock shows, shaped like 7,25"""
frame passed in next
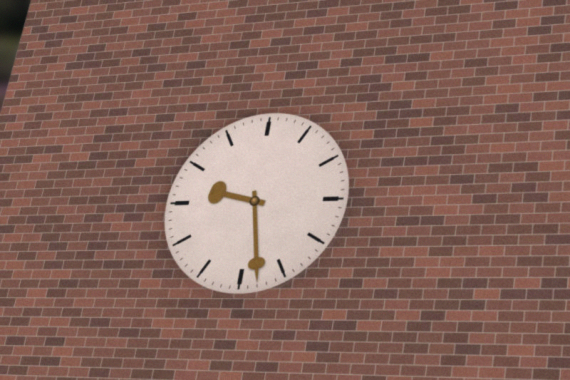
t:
9,28
